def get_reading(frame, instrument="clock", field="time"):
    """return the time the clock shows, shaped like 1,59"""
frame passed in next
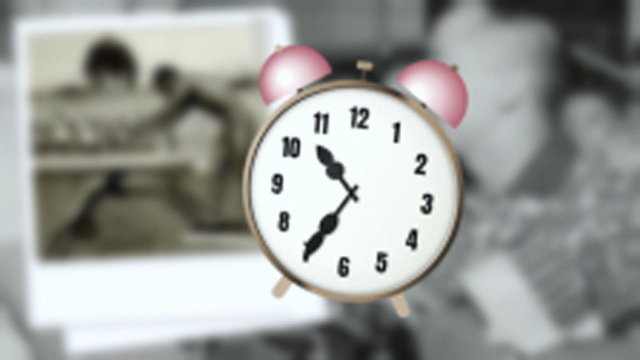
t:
10,35
